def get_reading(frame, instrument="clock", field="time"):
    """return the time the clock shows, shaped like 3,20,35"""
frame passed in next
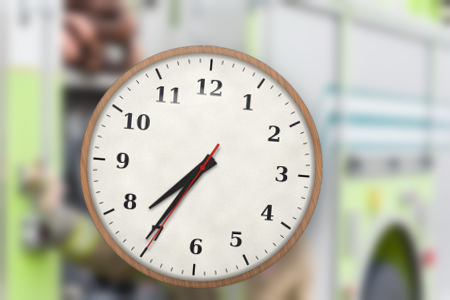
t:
7,35,35
